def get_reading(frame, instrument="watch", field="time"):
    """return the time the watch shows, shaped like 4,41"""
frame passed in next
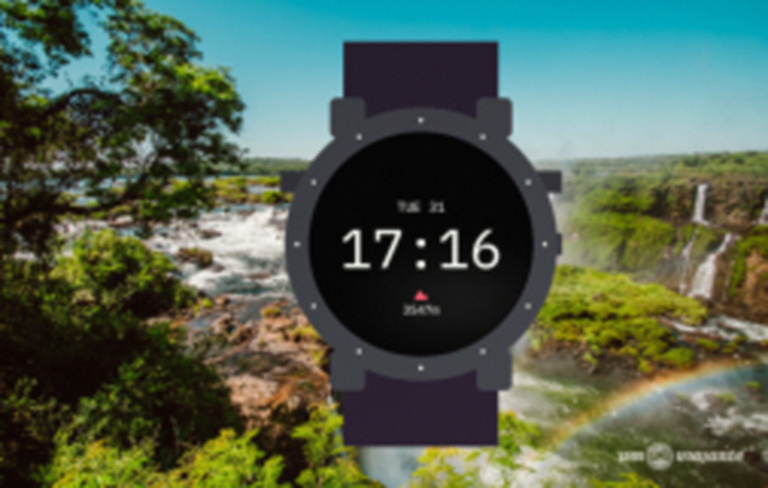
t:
17,16
